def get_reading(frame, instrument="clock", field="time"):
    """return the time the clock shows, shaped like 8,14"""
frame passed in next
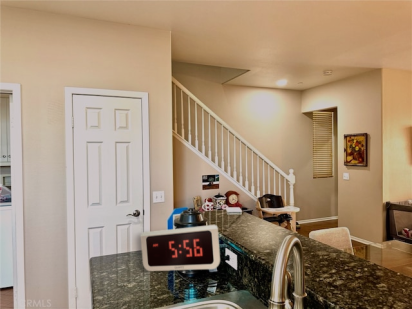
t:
5,56
